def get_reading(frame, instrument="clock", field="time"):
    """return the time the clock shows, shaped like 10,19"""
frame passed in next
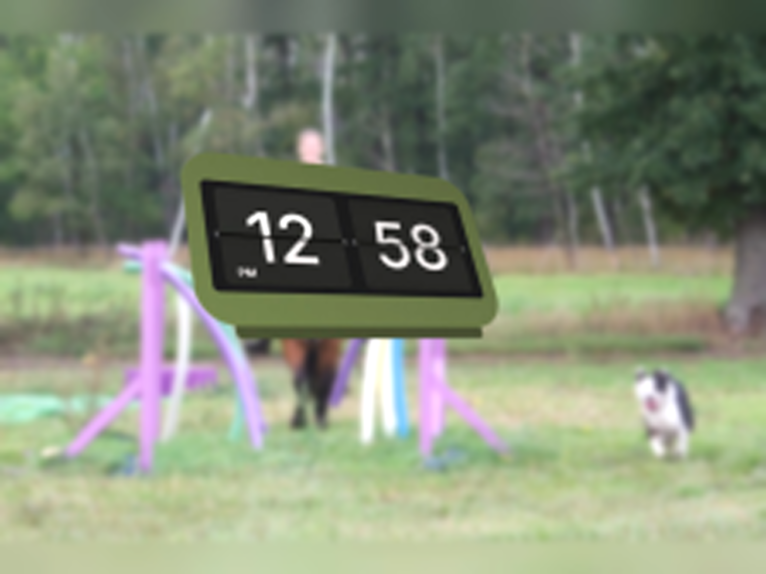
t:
12,58
